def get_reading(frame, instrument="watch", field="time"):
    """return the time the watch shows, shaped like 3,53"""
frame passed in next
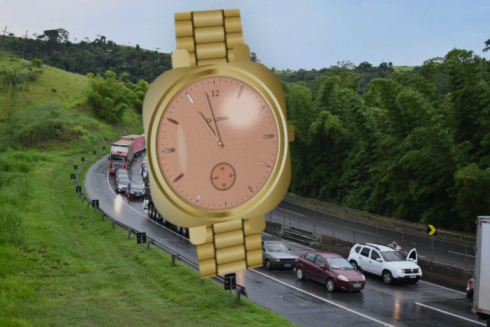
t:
10,58
